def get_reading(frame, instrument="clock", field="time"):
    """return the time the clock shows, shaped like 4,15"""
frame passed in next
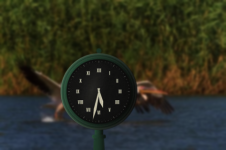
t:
5,32
